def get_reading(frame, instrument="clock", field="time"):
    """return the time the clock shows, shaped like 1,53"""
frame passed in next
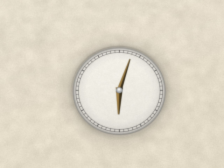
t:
6,03
